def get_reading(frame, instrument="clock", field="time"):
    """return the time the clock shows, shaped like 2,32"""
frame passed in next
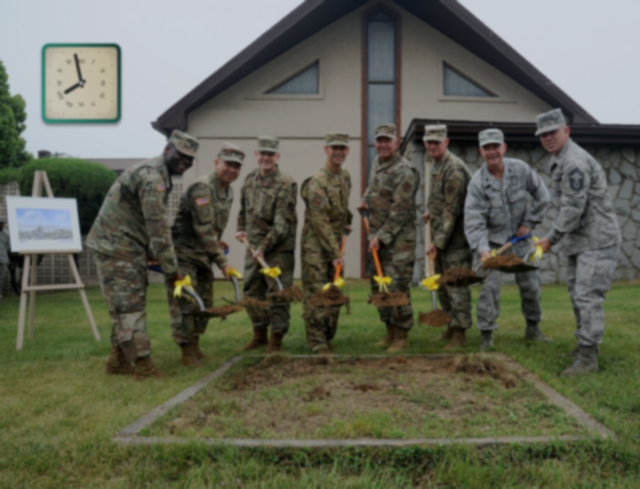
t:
7,58
